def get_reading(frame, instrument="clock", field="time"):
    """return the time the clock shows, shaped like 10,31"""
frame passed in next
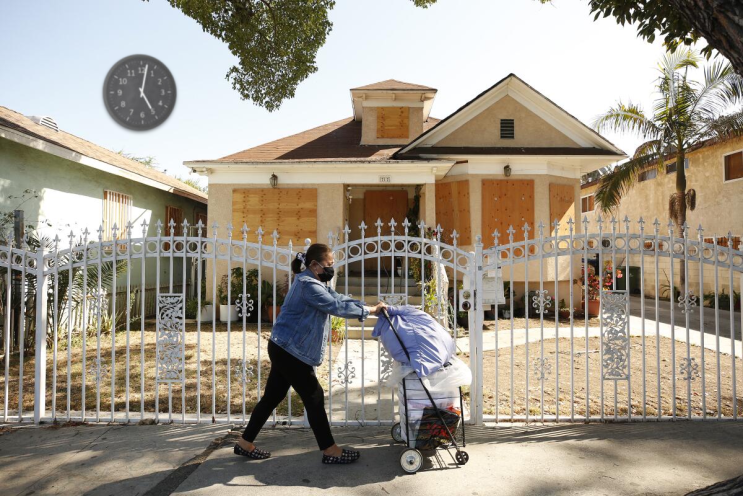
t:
5,02
